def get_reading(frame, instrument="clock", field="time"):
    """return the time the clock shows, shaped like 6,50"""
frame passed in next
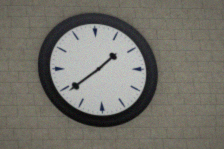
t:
1,39
